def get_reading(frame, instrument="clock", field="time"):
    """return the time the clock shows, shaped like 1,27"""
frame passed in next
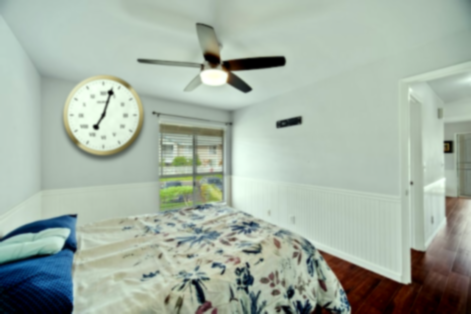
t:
7,03
